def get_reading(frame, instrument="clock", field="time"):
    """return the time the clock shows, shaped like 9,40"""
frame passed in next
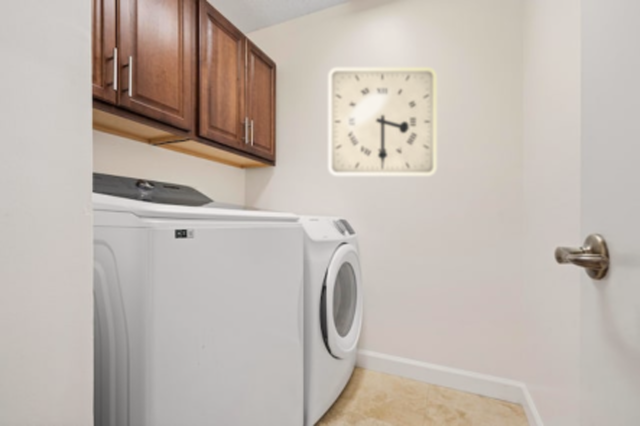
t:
3,30
